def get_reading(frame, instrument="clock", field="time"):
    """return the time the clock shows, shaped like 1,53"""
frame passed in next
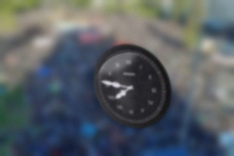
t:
7,46
